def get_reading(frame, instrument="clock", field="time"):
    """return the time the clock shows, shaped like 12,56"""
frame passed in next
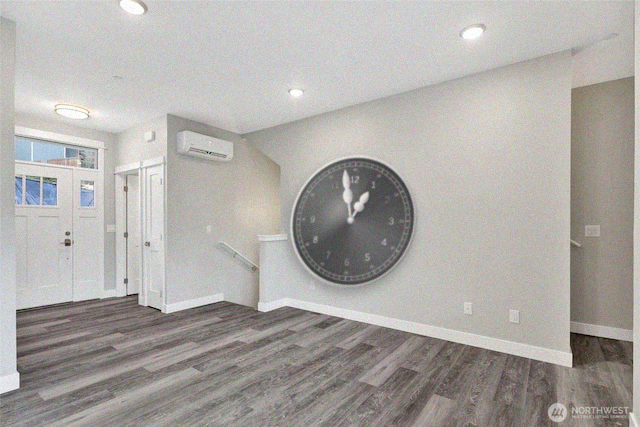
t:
12,58
